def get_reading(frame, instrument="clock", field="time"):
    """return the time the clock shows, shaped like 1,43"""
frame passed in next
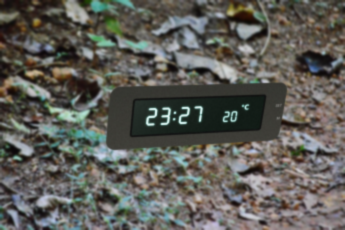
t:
23,27
